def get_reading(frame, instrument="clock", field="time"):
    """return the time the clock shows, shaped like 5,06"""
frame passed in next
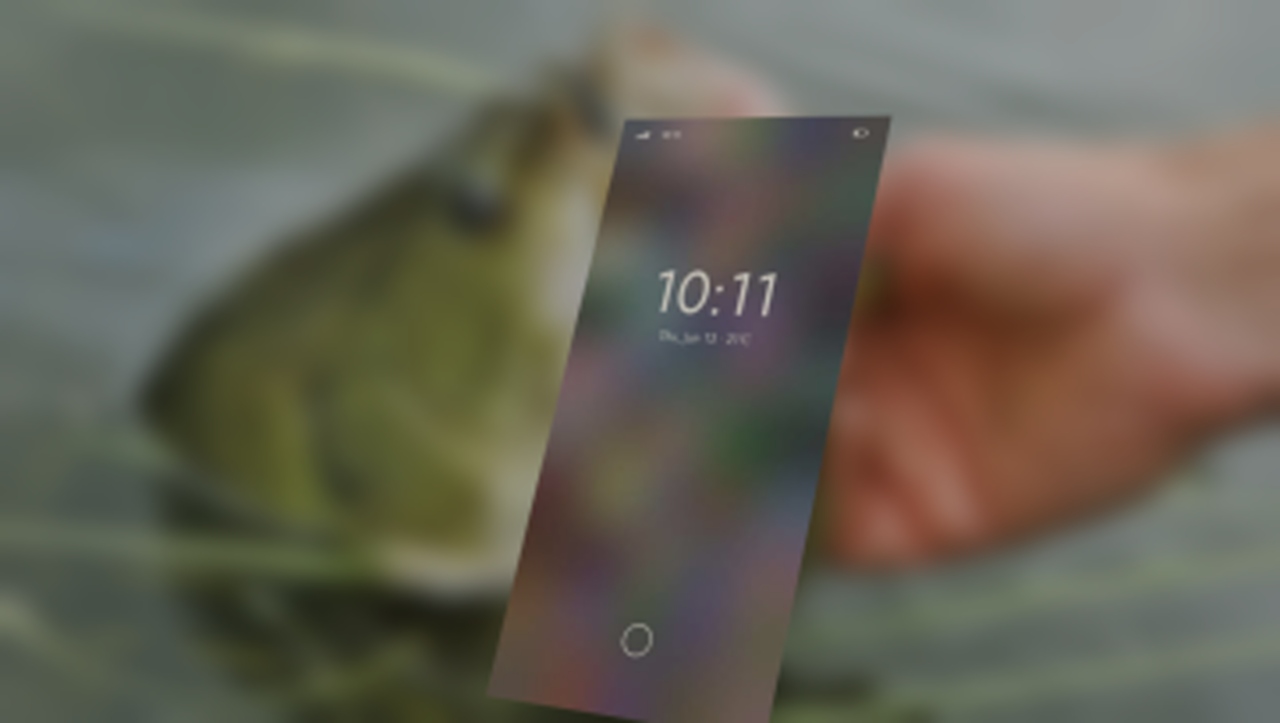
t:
10,11
